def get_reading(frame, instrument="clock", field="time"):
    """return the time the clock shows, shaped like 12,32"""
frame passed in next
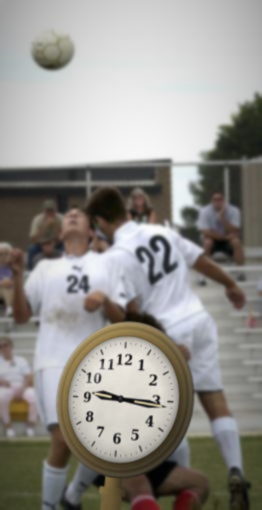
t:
9,16
